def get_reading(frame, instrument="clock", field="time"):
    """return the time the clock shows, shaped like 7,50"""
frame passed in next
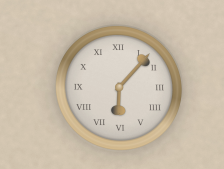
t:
6,07
